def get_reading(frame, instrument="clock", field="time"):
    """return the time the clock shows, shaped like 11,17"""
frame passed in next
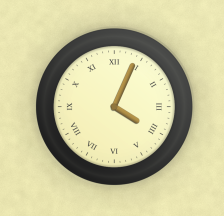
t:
4,04
